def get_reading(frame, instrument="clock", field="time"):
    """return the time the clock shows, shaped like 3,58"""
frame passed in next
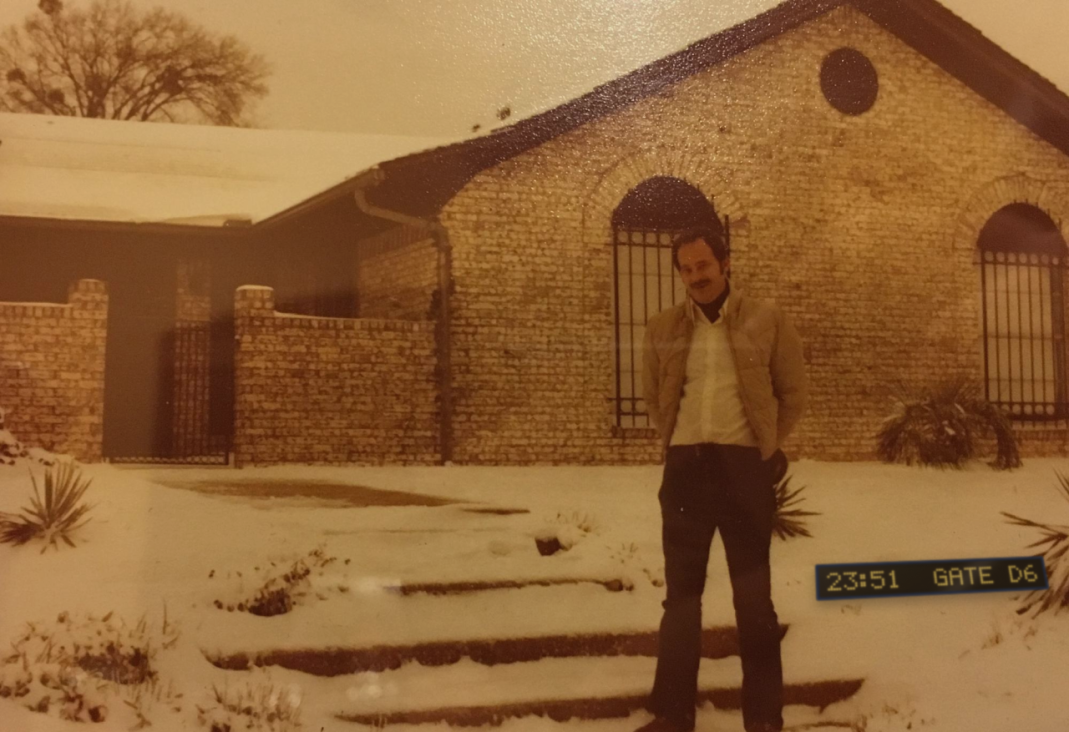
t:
23,51
